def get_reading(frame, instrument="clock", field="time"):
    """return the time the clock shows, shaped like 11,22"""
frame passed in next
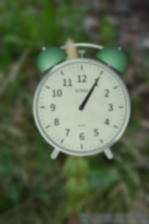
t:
1,05
